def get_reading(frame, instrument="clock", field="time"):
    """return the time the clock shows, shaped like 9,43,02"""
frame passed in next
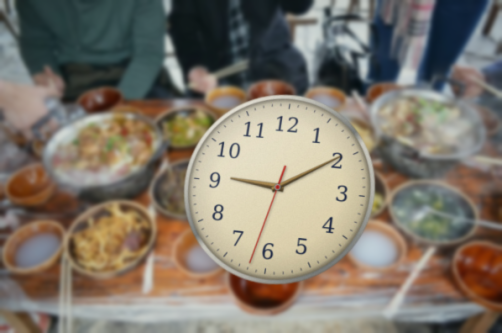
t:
9,09,32
